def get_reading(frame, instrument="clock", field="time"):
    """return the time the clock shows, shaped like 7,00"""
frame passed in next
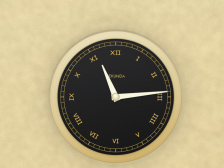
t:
11,14
